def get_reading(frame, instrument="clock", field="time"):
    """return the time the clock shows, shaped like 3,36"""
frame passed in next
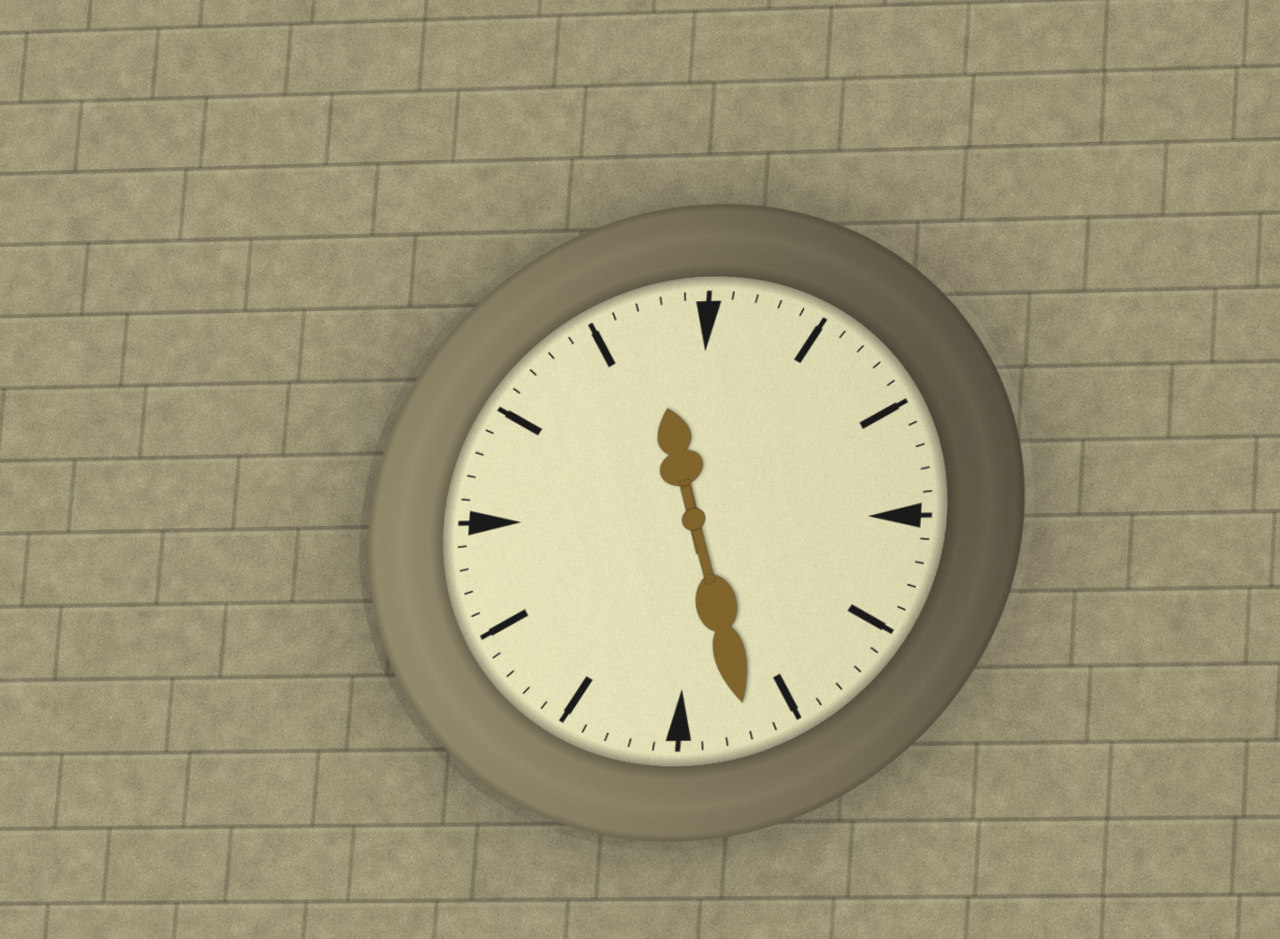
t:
11,27
